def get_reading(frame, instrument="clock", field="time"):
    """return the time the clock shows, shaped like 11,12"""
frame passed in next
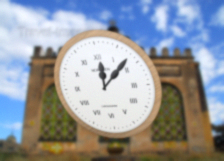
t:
12,08
